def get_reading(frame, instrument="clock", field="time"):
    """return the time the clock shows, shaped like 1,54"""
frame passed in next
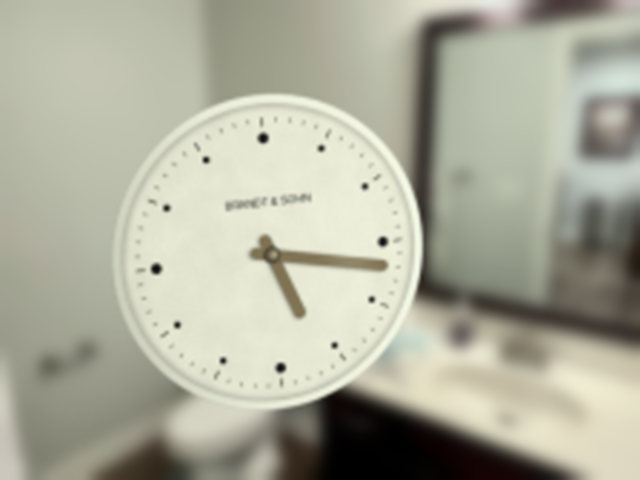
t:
5,17
